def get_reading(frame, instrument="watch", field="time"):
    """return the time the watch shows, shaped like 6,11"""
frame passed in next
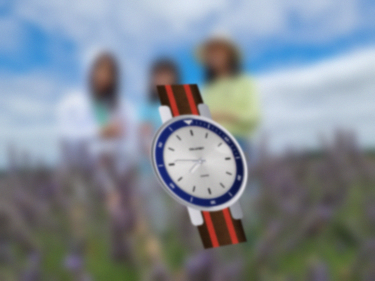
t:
7,46
